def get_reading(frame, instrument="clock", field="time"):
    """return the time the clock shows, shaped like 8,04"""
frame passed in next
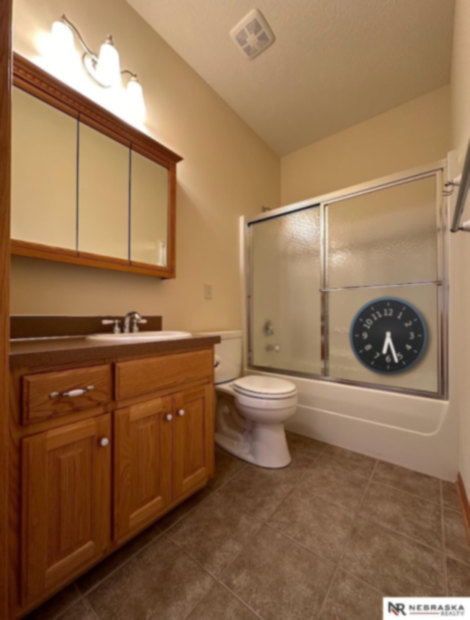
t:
6,27
